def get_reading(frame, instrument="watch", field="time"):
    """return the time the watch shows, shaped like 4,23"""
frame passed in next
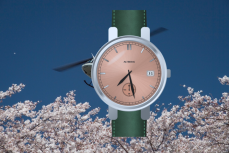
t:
7,28
